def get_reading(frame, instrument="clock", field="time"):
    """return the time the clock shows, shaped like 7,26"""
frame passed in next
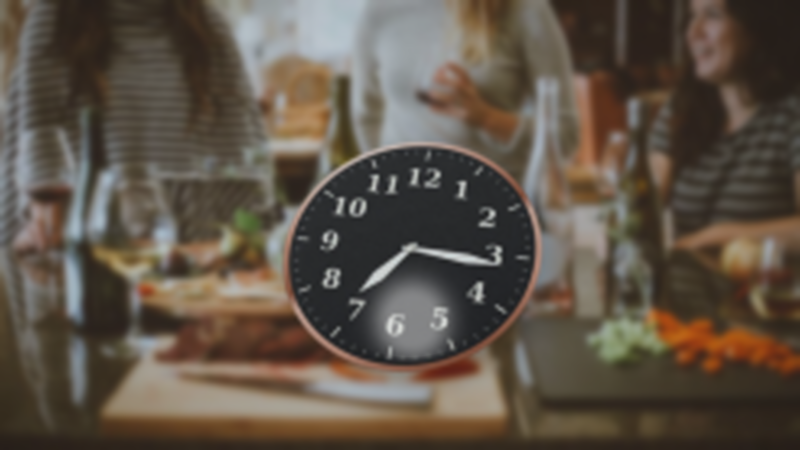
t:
7,16
